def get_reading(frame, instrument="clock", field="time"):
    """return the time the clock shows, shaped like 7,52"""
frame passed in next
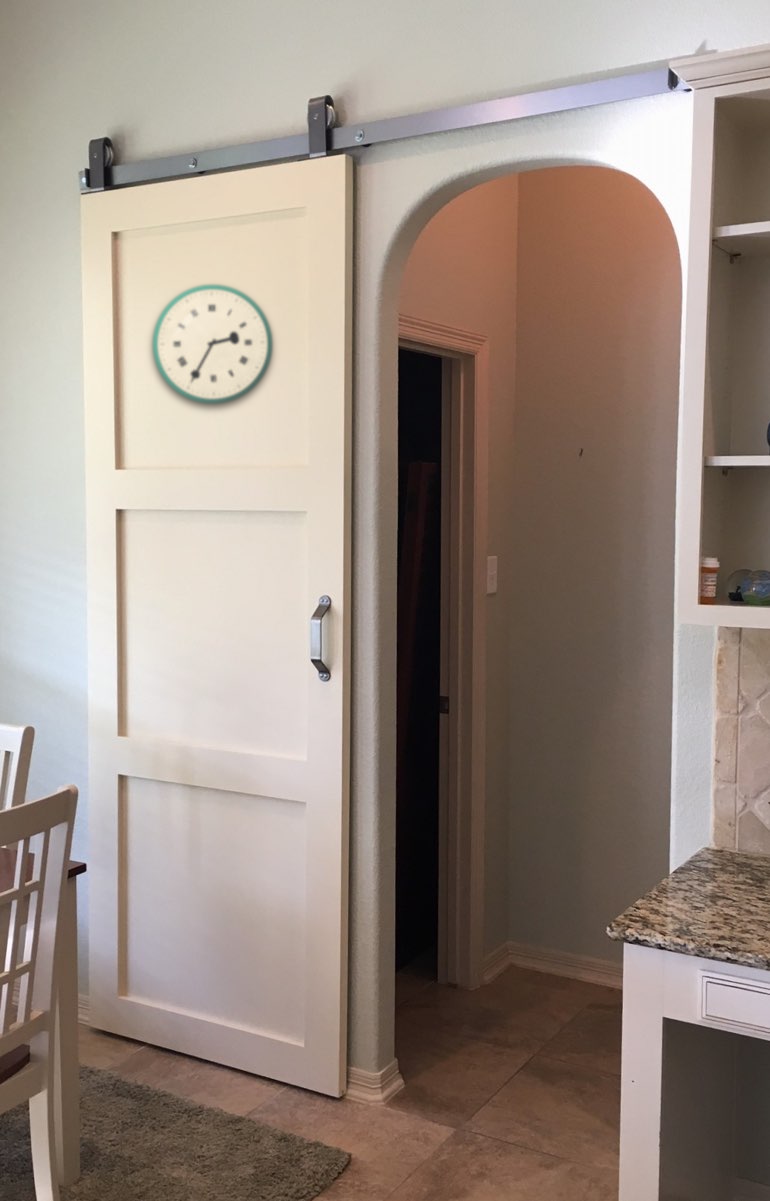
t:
2,35
